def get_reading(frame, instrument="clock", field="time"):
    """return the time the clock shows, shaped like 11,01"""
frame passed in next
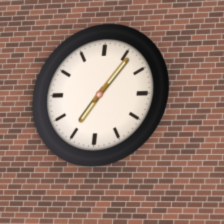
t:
7,06
